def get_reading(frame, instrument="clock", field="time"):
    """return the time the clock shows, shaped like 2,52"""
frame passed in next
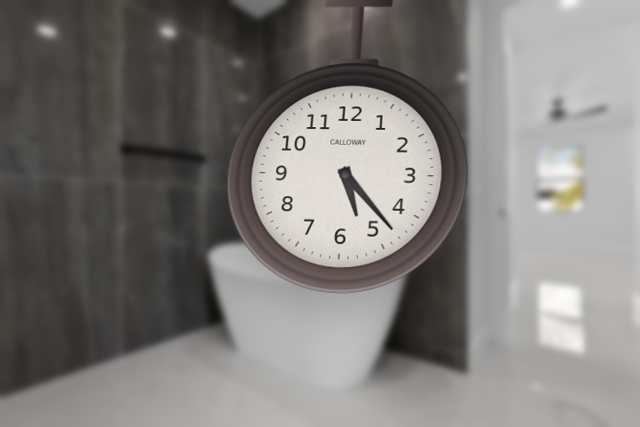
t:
5,23
